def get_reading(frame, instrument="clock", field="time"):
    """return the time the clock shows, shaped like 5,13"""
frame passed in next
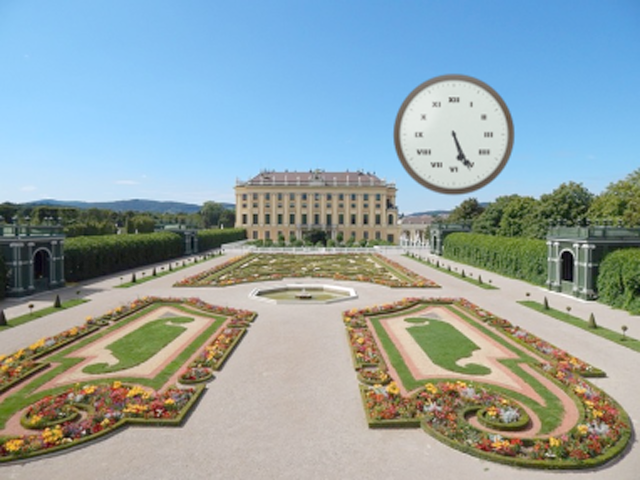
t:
5,26
